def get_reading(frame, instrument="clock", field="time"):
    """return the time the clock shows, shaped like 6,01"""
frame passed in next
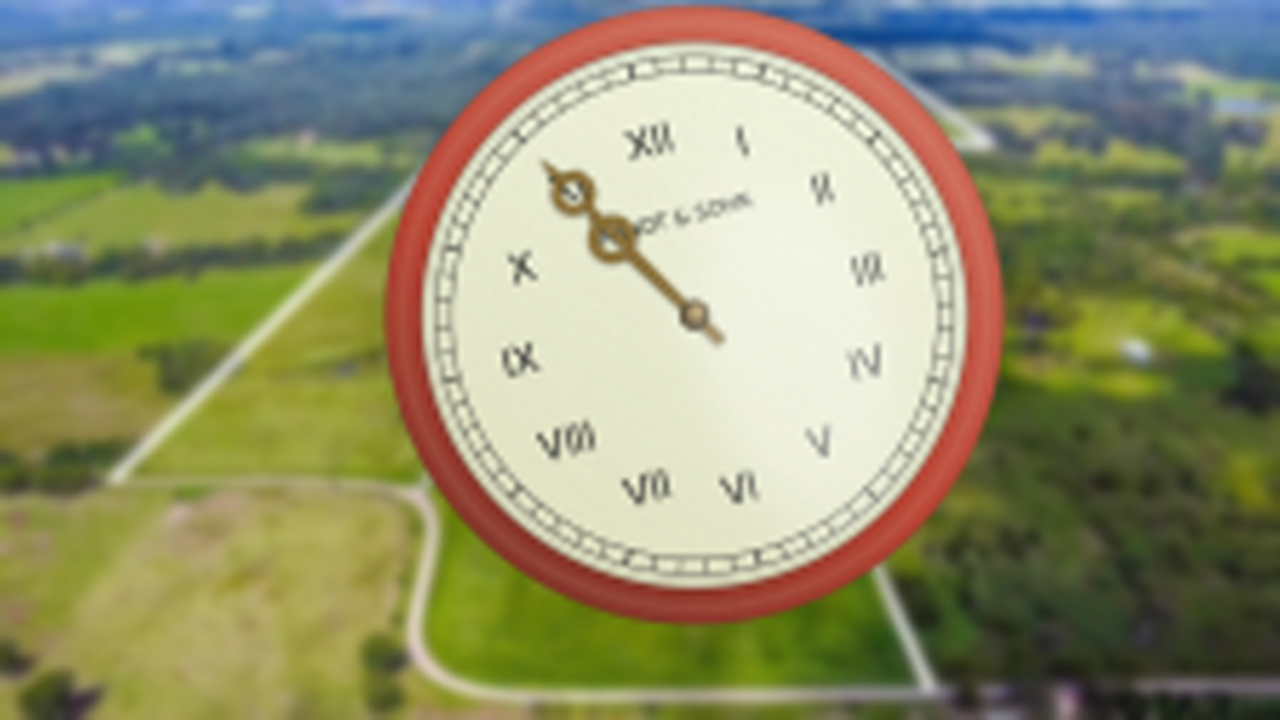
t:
10,55
